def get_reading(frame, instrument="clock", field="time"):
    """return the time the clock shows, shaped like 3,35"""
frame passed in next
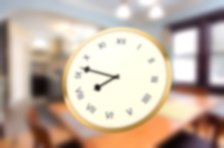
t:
7,47
